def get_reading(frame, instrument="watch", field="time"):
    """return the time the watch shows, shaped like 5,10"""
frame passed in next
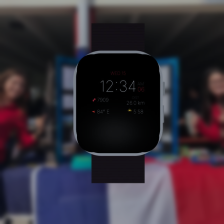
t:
12,34
